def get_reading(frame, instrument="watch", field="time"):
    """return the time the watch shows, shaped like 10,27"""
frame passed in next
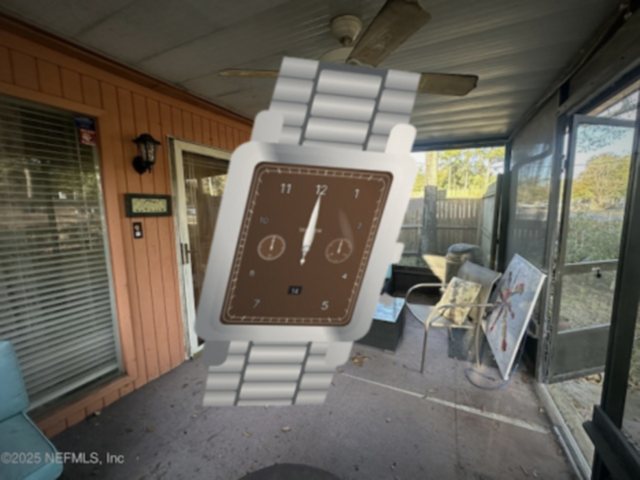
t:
12,00
